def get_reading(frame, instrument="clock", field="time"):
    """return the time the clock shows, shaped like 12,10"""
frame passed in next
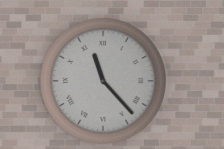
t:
11,23
